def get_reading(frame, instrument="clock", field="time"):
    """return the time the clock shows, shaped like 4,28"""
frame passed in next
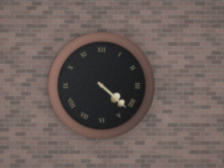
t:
4,22
